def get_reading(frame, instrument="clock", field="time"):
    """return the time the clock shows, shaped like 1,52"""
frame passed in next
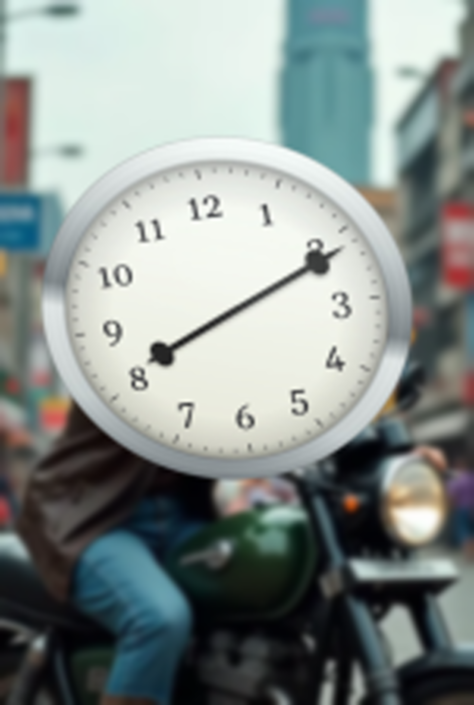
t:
8,11
